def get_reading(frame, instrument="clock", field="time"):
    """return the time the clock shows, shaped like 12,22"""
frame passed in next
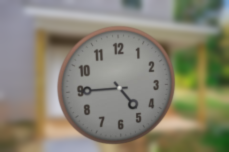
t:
4,45
